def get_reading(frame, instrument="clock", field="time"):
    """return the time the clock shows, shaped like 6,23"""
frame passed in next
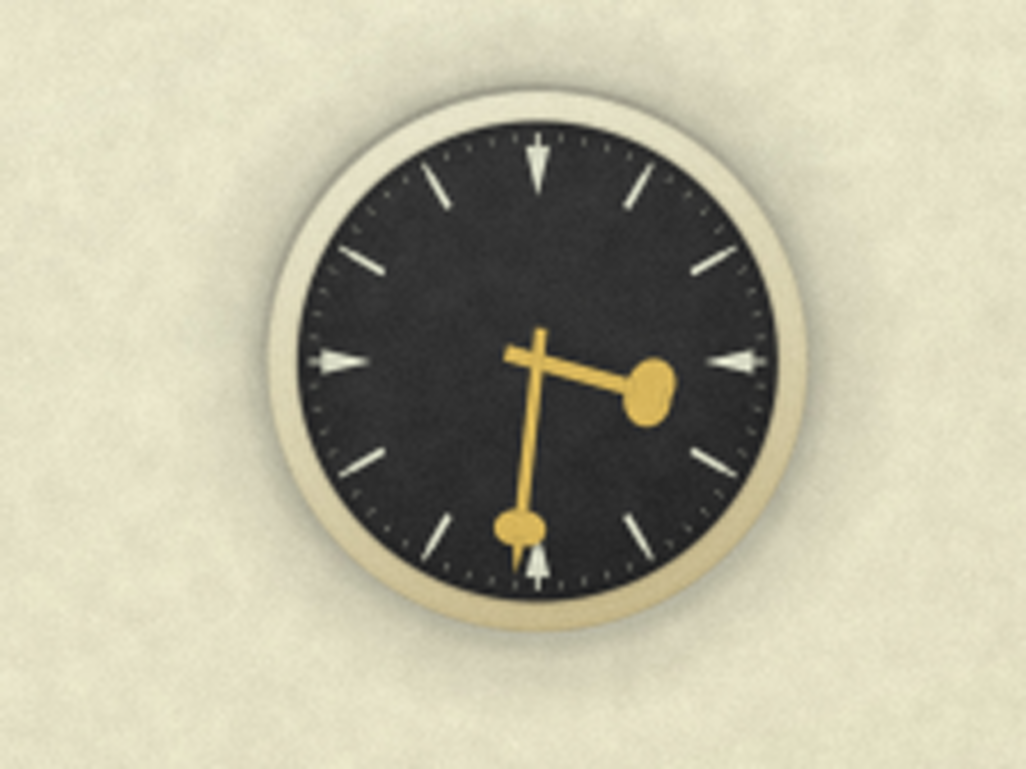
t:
3,31
